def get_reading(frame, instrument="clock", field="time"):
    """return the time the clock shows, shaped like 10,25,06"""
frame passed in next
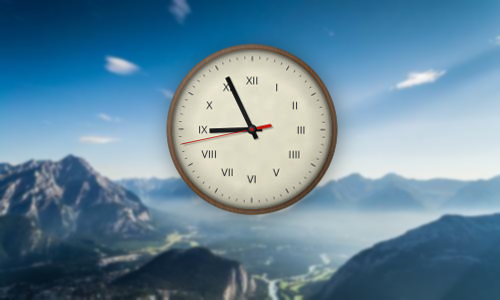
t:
8,55,43
